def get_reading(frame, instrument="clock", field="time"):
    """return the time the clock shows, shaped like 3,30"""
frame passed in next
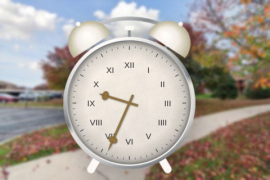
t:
9,34
